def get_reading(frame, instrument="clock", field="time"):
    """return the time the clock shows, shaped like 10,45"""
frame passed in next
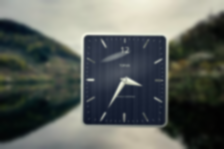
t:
3,35
